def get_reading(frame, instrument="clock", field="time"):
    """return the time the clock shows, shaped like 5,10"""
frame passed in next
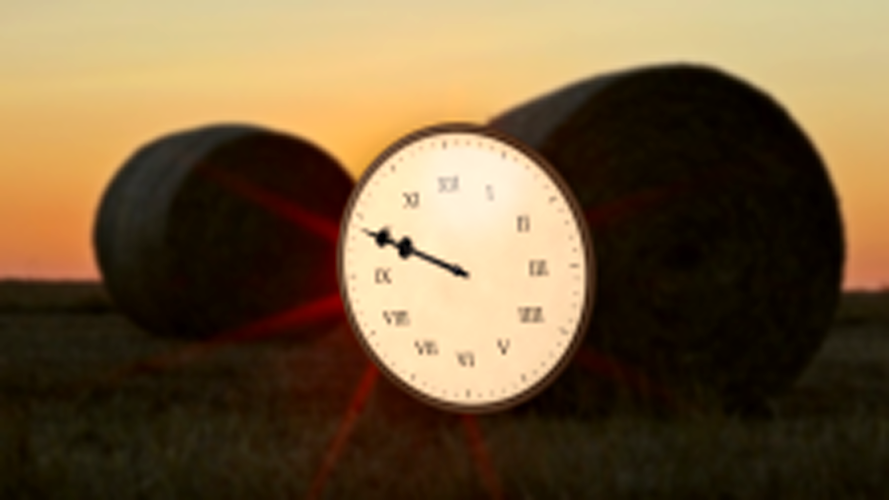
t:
9,49
